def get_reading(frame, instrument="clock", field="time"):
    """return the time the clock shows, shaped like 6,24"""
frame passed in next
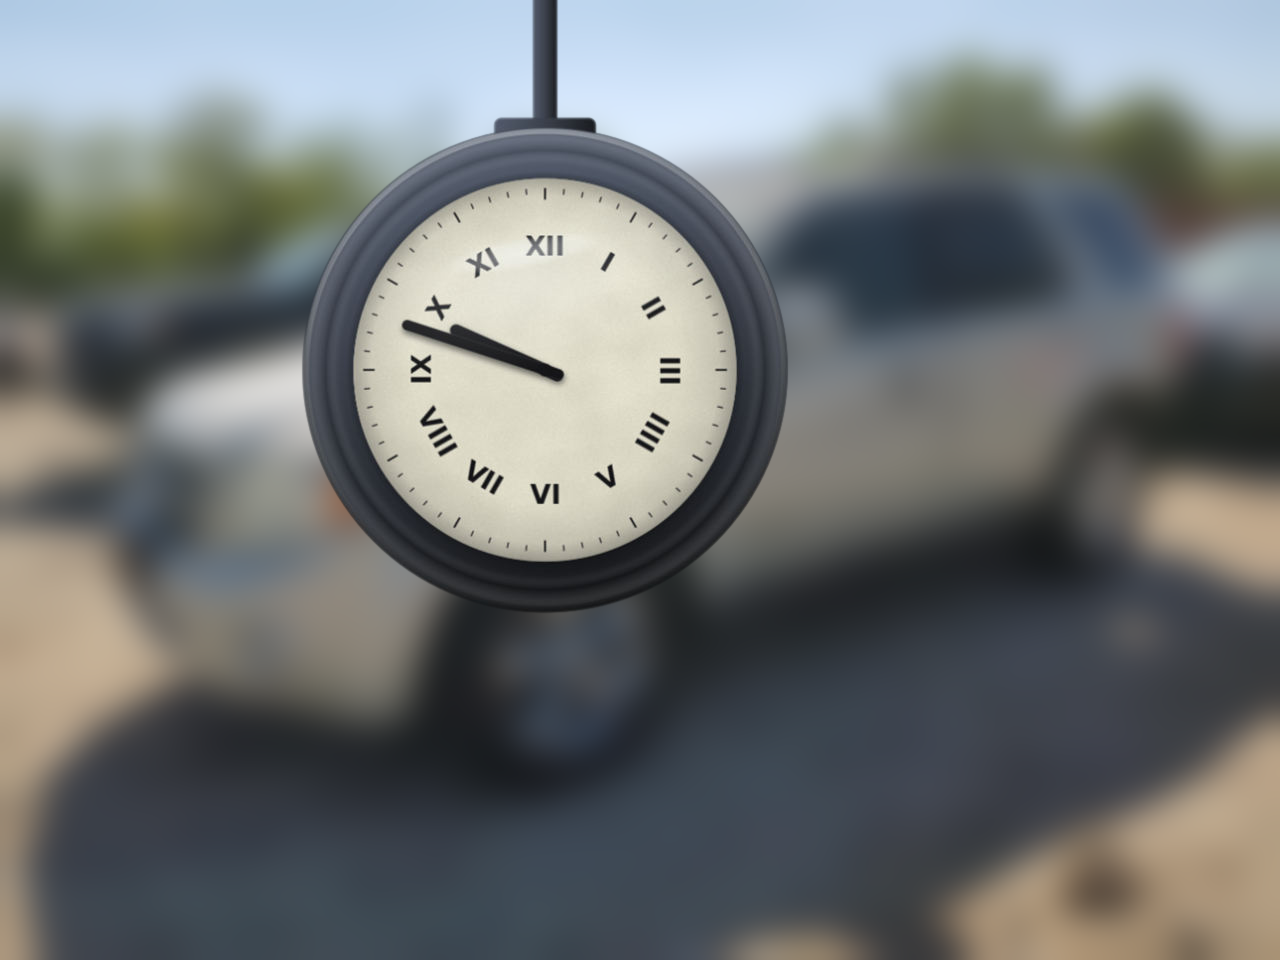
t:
9,48
